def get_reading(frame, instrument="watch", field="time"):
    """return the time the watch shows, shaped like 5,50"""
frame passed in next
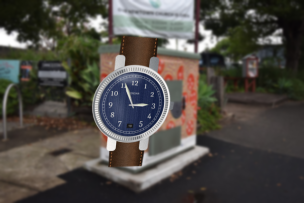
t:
2,56
